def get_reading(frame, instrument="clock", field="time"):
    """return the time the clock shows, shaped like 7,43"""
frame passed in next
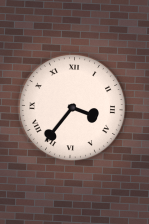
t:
3,36
